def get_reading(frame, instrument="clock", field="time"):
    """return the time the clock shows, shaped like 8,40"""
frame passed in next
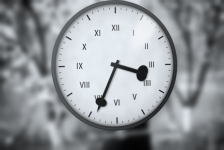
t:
3,34
